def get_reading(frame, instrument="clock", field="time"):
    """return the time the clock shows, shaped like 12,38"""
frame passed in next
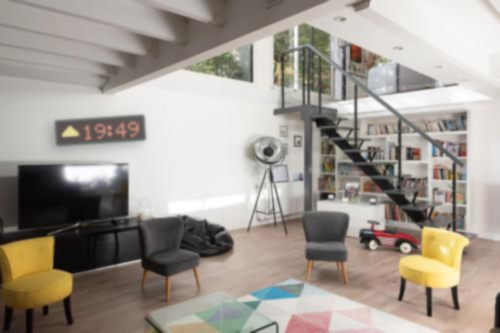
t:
19,49
